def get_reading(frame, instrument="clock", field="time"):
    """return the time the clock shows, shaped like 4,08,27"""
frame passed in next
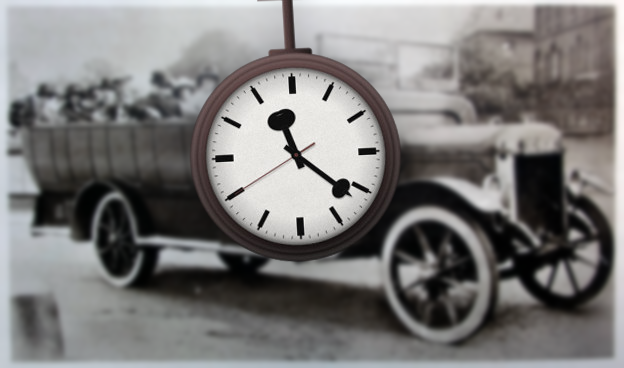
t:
11,21,40
